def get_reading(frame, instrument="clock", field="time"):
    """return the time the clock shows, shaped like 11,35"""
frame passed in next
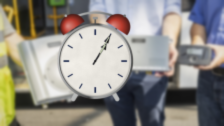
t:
1,05
